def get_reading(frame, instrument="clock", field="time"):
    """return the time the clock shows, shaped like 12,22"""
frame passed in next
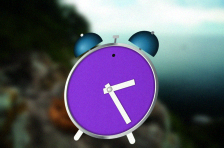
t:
2,24
